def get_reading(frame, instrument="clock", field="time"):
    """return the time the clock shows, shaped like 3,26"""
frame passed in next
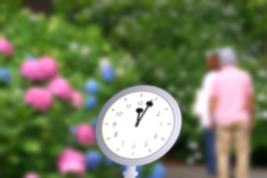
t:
12,04
